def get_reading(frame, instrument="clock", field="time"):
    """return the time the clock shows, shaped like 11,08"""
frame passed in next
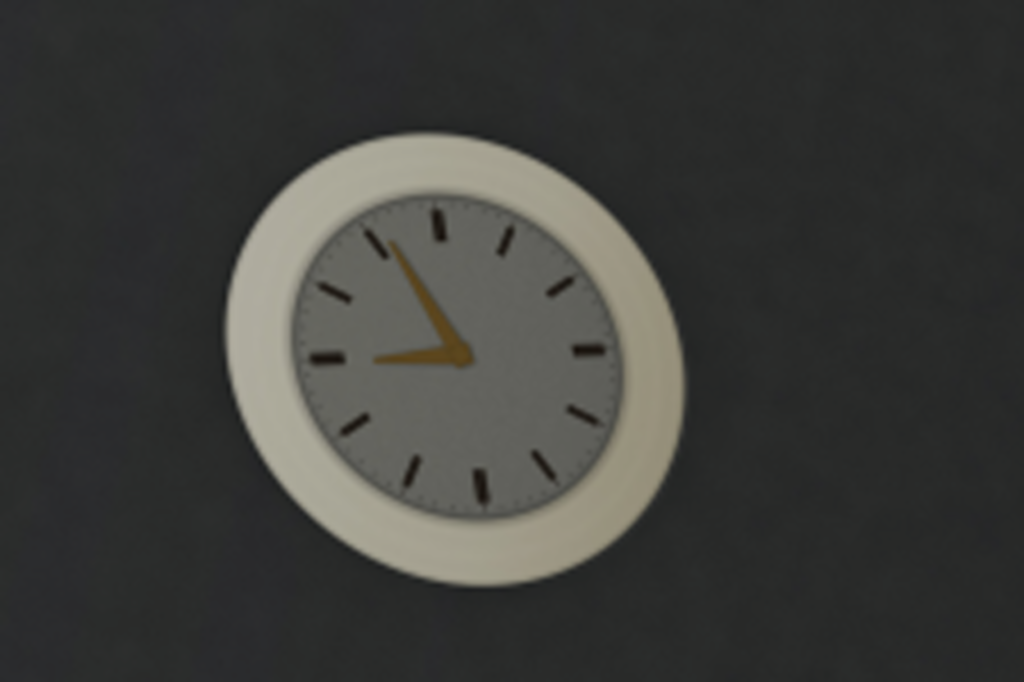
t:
8,56
